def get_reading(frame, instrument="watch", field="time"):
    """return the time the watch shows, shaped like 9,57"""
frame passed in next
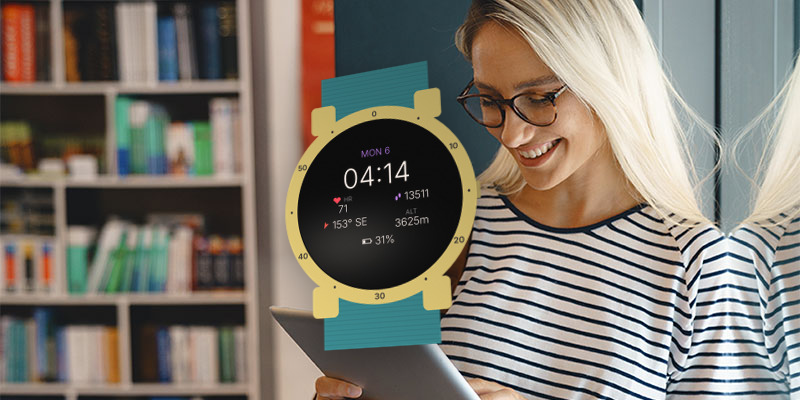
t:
4,14
